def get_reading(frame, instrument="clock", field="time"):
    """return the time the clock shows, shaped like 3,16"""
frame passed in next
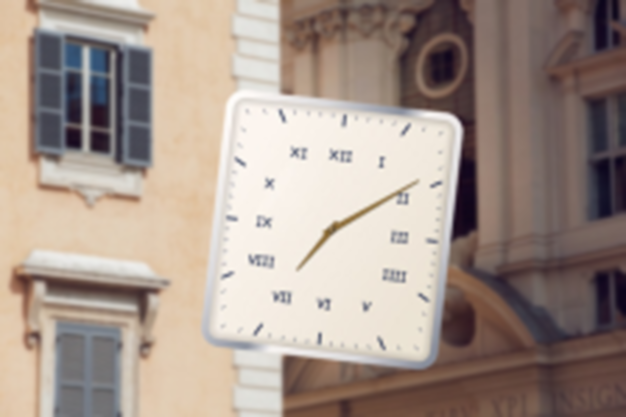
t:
7,09
